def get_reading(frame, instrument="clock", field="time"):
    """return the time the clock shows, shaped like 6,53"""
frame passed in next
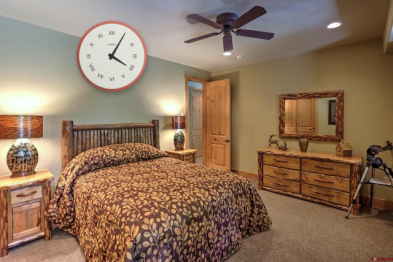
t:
4,05
